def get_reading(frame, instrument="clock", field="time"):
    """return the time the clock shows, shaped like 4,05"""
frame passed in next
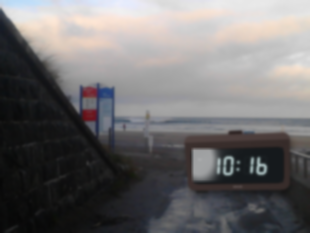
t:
10,16
